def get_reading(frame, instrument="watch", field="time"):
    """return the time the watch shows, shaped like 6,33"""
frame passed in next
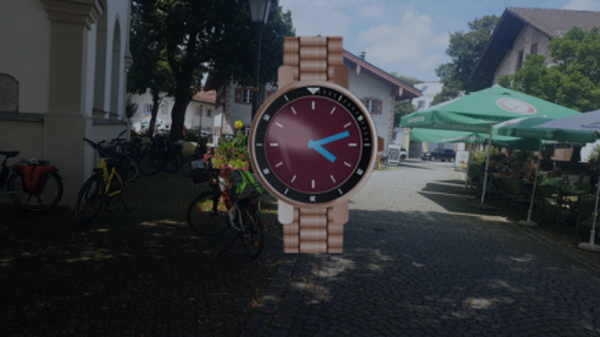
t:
4,12
